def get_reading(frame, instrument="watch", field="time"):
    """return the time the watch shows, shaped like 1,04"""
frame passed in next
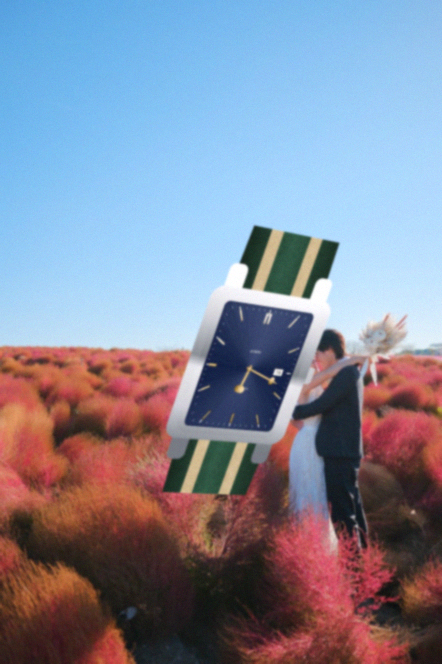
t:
6,18
